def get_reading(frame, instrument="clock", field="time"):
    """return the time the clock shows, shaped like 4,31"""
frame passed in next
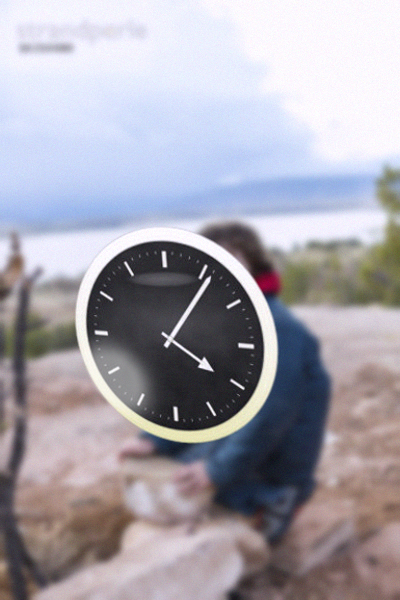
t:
4,06
